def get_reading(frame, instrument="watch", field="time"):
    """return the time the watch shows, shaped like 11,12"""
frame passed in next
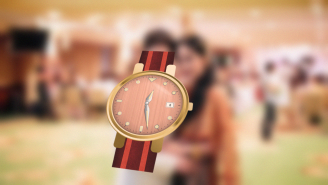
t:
12,28
